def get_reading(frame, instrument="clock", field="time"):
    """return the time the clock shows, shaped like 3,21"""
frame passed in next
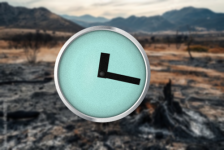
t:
12,17
